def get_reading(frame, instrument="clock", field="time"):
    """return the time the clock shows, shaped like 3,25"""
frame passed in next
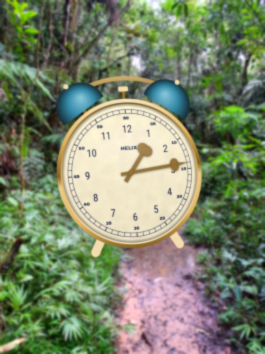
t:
1,14
